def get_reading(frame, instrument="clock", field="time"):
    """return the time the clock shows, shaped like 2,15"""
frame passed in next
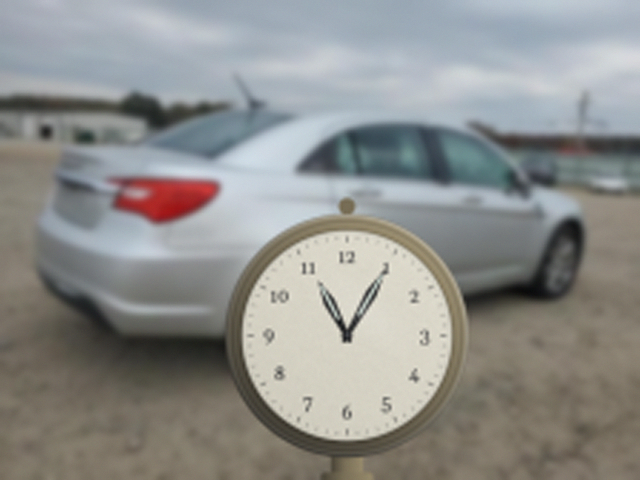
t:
11,05
